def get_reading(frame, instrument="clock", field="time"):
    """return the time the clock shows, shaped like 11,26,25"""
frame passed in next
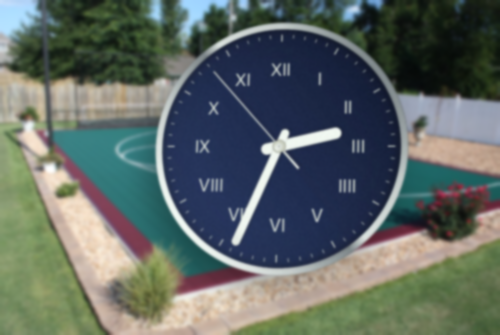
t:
2,33,53
